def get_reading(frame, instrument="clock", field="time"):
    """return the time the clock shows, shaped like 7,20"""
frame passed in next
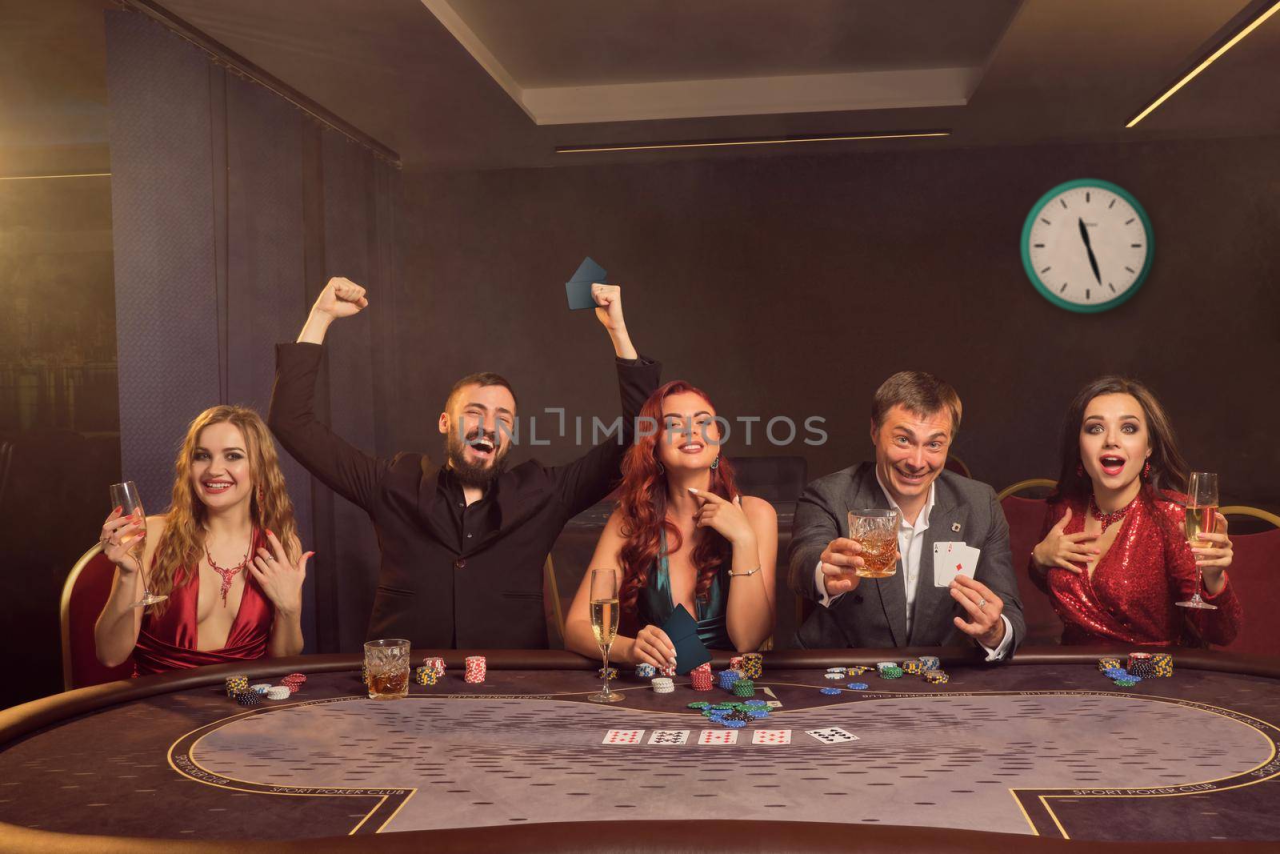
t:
11,27
